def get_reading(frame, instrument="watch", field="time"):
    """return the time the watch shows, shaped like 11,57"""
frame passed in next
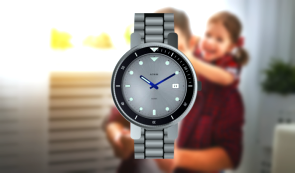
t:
10,10
